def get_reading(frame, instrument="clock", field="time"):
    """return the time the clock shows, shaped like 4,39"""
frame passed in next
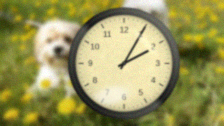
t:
2,05
